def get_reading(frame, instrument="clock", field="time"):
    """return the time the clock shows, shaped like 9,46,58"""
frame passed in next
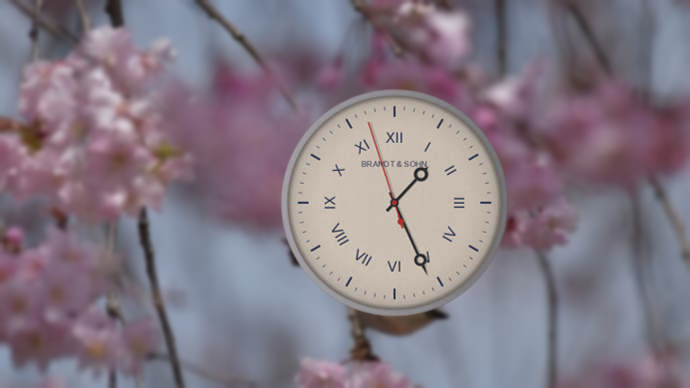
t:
1,25,57
